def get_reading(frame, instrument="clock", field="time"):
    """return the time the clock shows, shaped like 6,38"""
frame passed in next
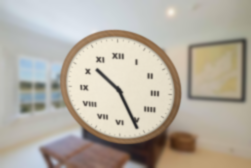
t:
10,26
